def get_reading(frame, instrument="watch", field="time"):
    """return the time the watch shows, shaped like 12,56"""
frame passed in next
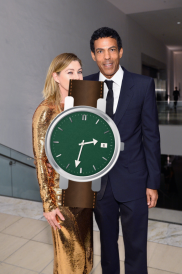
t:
2,32
